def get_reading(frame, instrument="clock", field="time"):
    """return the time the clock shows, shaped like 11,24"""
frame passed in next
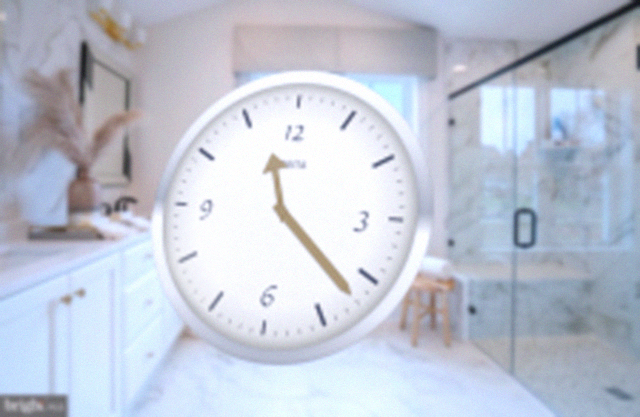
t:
11,22
